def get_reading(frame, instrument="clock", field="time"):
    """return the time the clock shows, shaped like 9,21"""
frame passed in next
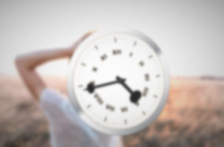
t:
4,44
